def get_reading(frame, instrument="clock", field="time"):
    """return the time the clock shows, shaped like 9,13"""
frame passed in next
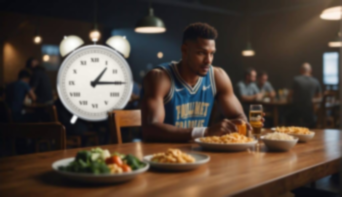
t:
1,15
